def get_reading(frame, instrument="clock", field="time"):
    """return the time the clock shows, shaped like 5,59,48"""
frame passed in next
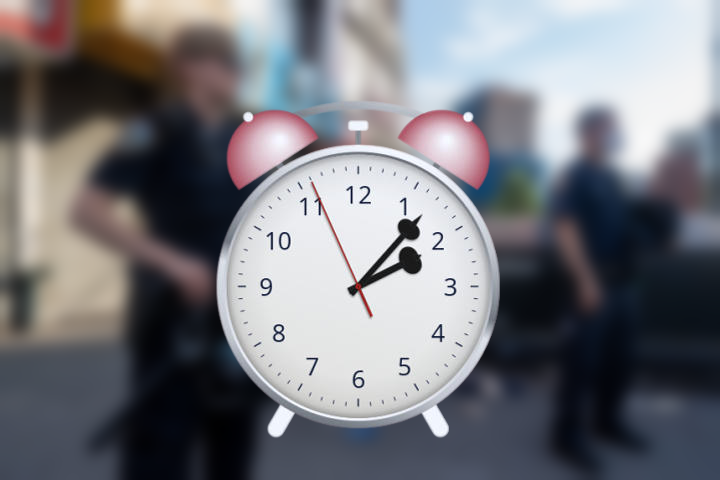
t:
2,06,56
